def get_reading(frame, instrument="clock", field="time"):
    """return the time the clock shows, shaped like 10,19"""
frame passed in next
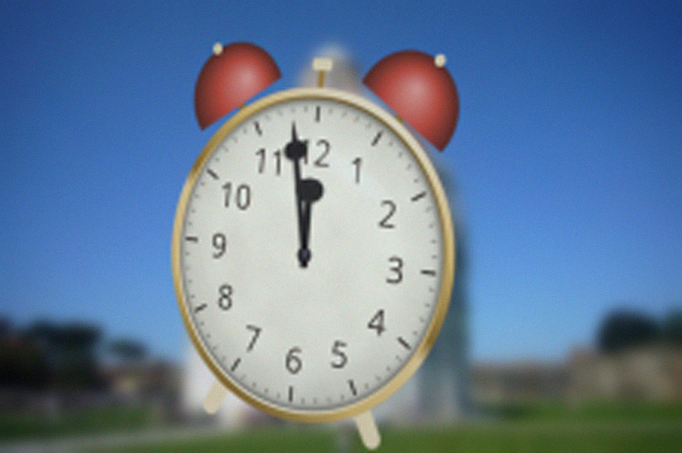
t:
11,58
